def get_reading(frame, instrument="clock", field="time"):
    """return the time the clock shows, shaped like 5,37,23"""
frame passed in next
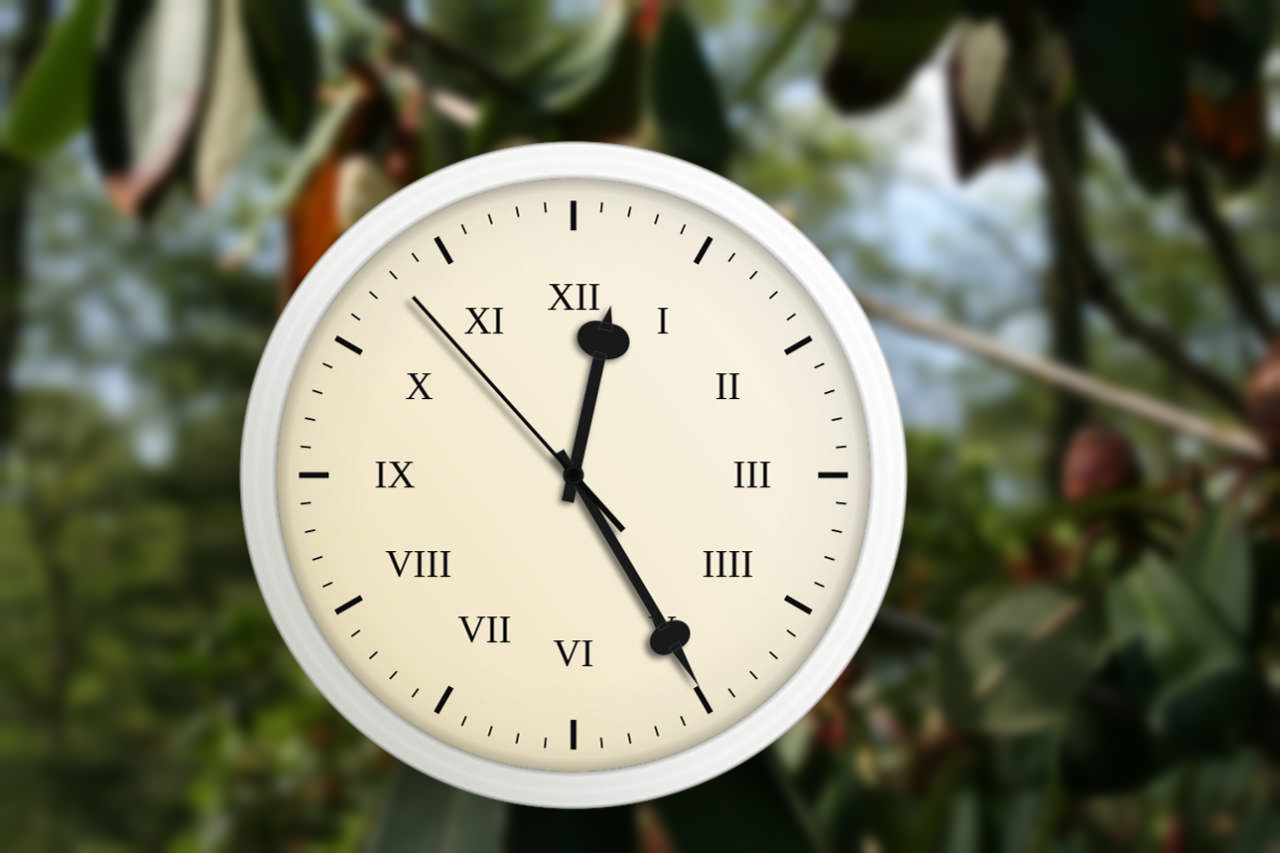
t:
12,24,53
